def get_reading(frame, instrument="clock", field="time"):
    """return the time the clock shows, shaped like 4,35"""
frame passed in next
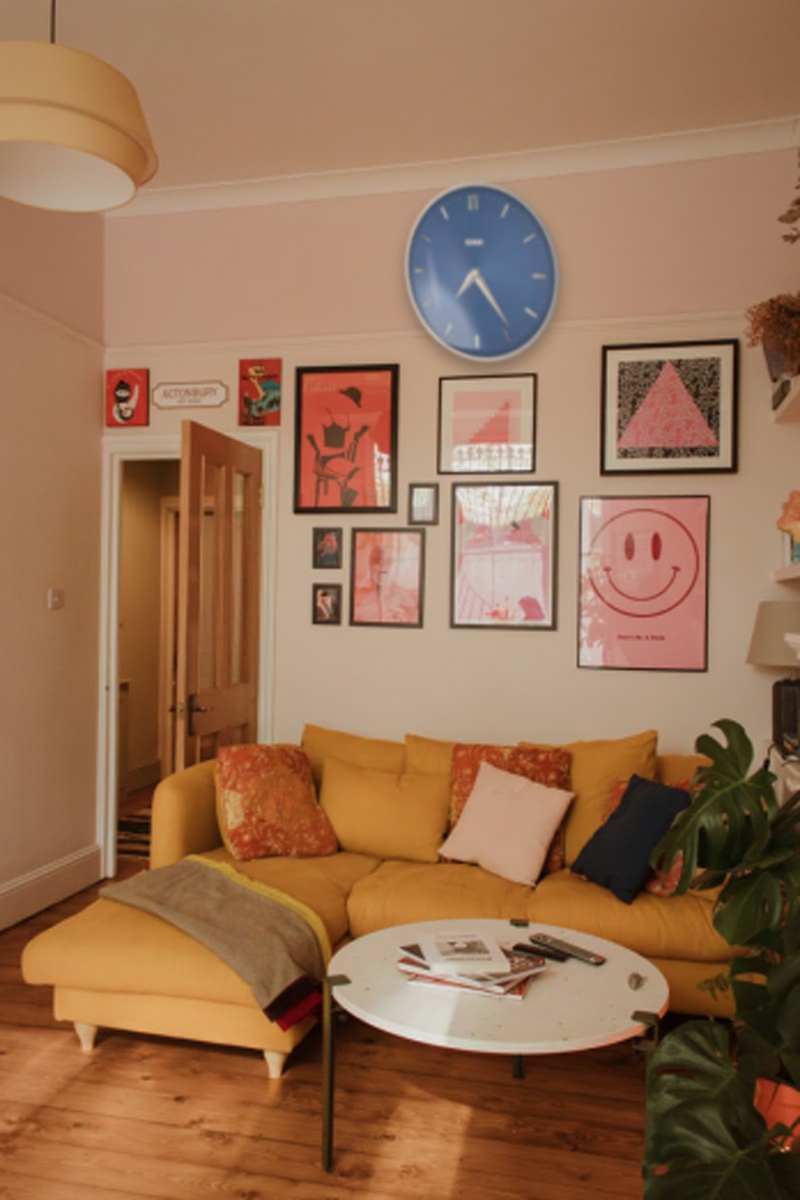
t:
7,24
